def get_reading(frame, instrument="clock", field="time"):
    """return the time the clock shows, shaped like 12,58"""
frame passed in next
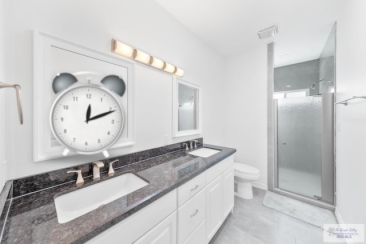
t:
12,11
